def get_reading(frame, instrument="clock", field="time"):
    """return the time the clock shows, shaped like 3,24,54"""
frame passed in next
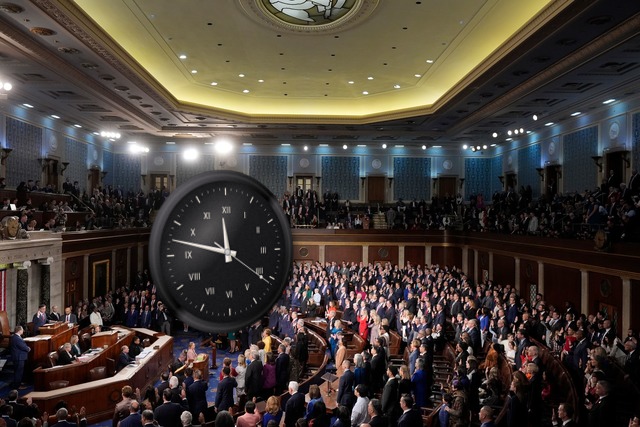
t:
11,47,21
